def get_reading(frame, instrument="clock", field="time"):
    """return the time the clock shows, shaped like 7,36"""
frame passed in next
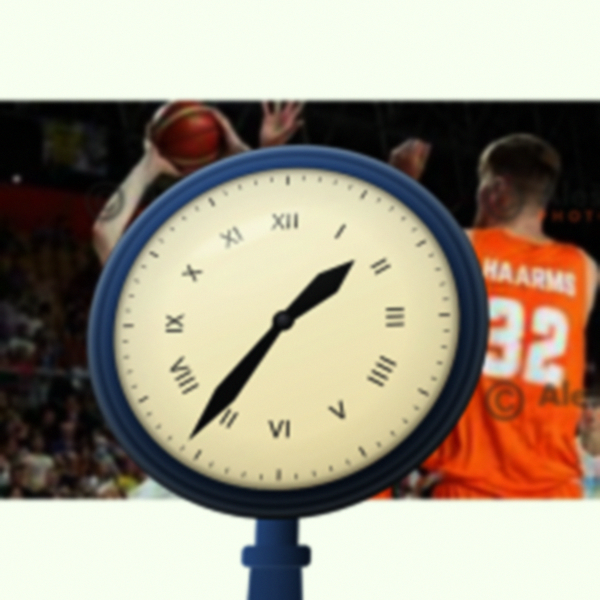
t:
1,36
